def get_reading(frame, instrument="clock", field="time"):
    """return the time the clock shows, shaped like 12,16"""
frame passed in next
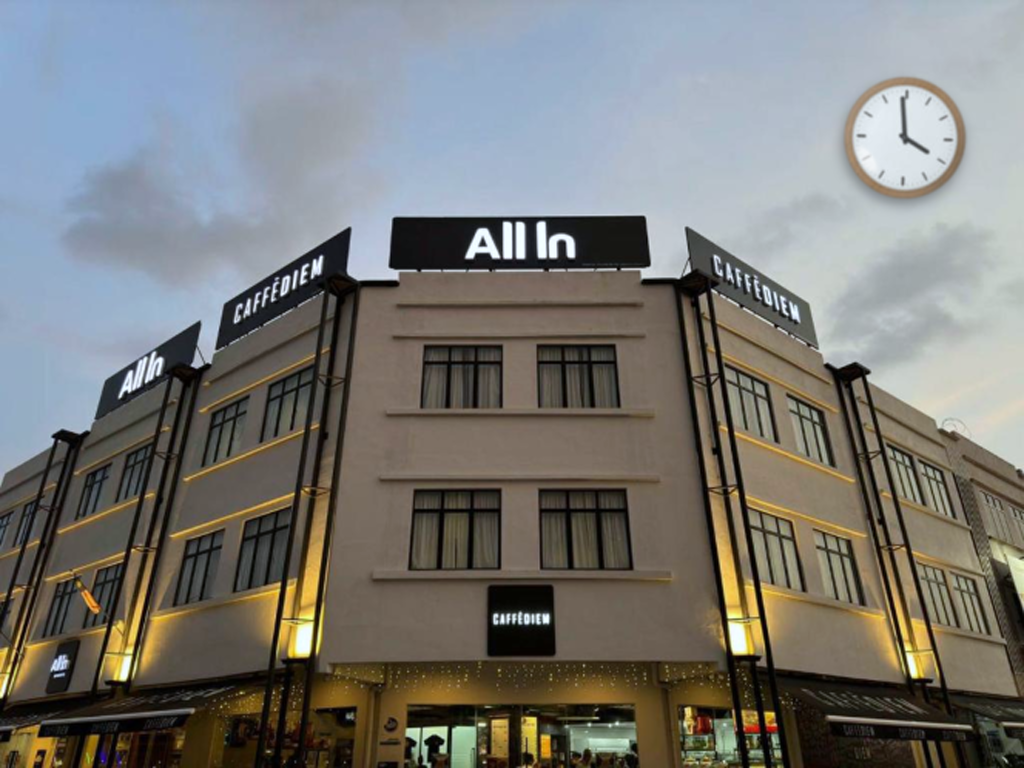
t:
3,59
